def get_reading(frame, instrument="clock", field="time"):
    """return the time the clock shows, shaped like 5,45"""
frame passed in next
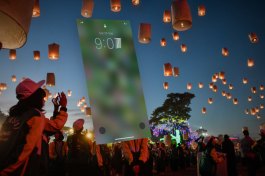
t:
9,07
